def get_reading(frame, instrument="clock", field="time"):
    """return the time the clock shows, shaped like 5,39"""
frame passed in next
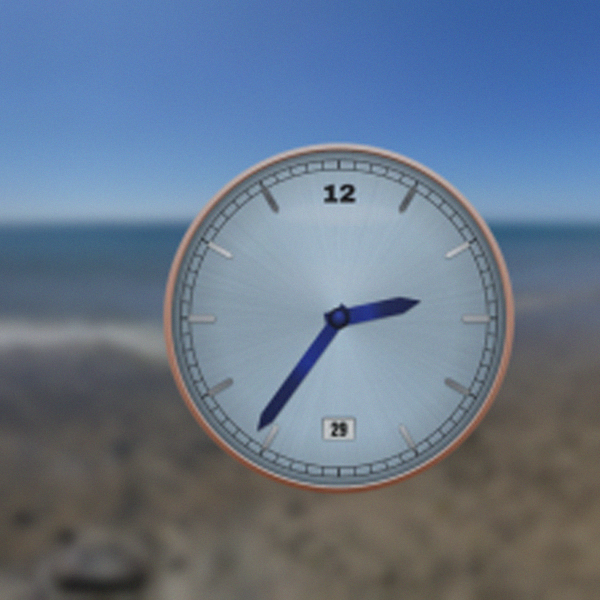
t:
2,36
